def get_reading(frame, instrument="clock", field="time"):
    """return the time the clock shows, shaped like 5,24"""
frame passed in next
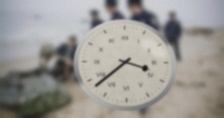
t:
3,38
